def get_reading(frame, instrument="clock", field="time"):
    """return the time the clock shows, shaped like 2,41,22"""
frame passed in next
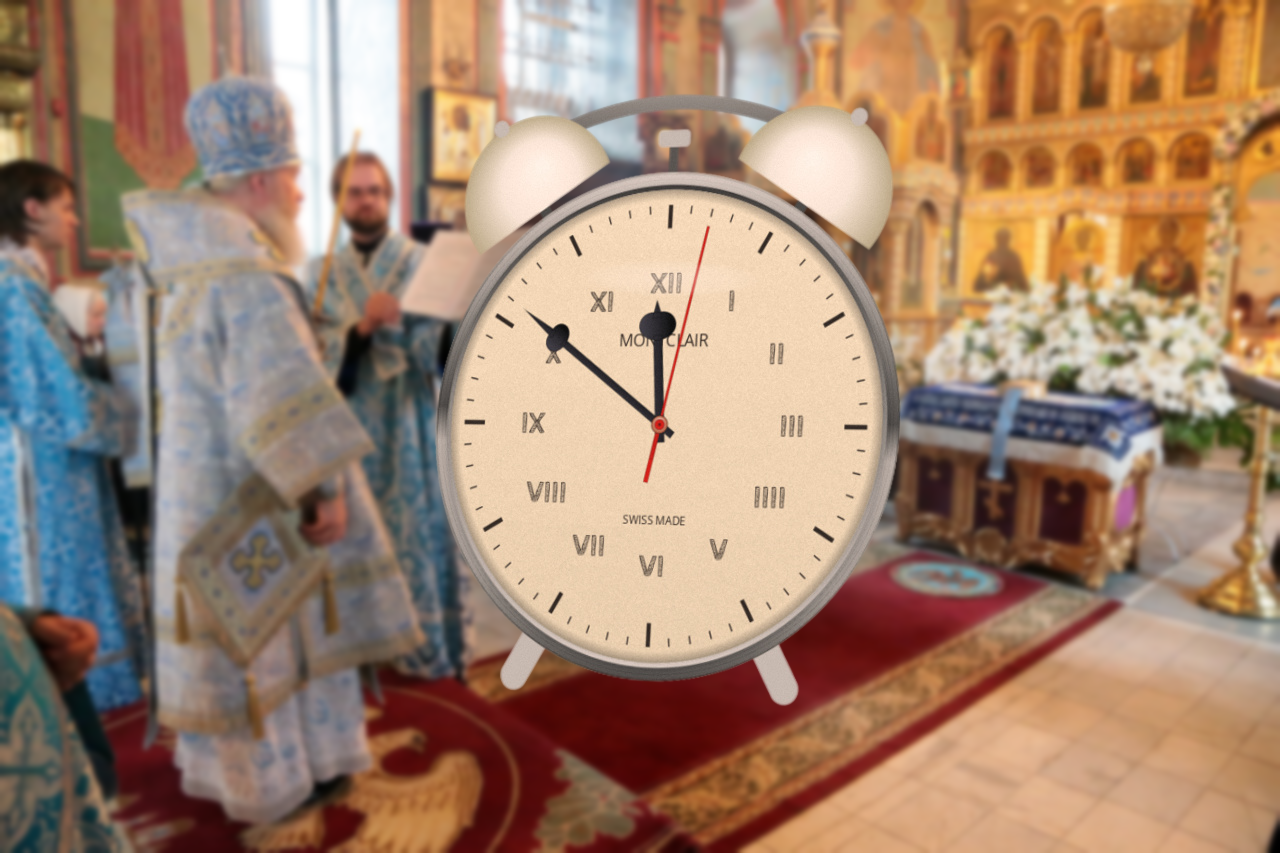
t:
11,51,02
